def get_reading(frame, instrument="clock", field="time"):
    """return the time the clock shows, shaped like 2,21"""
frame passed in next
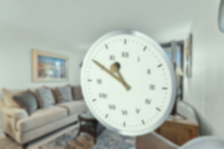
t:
10,50
